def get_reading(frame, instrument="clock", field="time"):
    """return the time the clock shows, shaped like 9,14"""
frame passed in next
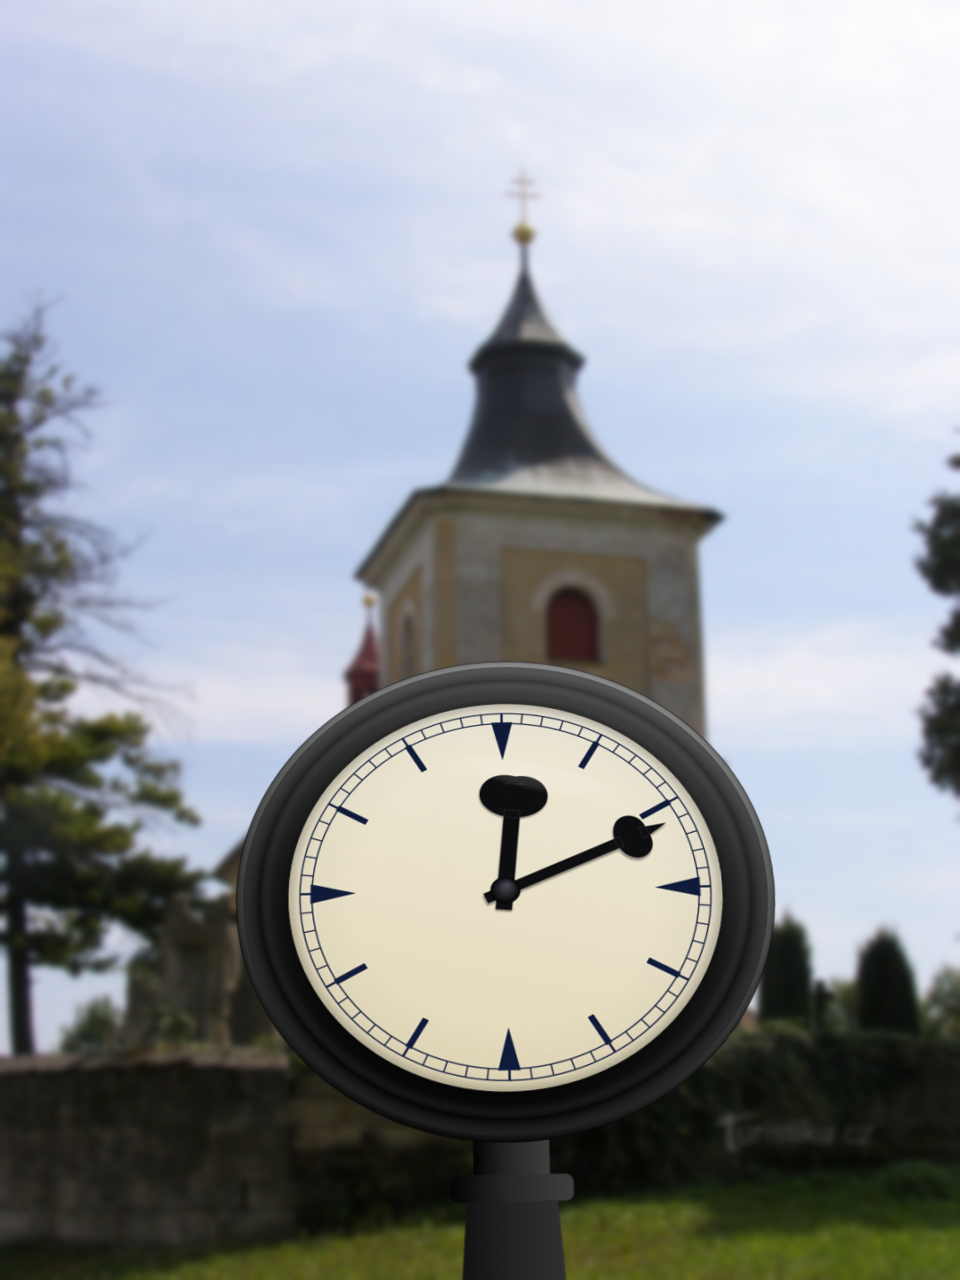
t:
12,11
